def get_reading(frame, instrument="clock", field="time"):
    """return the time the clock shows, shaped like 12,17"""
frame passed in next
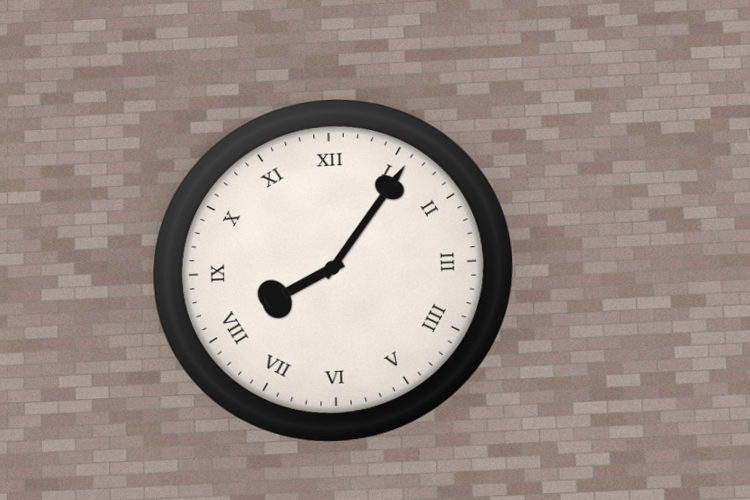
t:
8,06
